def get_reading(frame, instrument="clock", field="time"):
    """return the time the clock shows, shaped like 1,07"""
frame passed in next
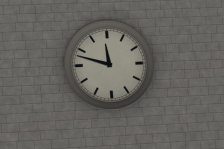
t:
11,48
